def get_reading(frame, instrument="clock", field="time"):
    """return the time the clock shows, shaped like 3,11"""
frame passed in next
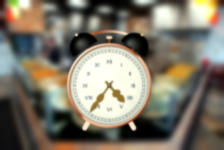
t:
4,36
